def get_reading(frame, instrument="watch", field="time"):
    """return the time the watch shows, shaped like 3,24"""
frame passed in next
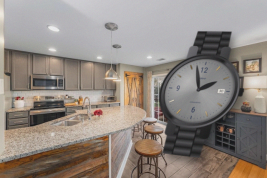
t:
1,57
